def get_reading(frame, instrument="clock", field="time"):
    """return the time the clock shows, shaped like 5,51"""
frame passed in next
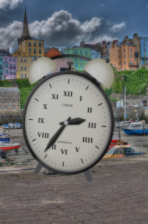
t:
2,36
